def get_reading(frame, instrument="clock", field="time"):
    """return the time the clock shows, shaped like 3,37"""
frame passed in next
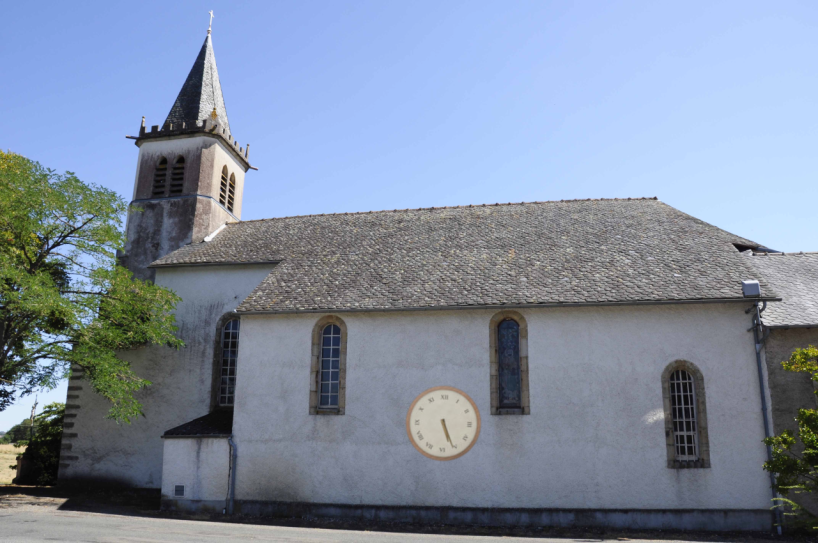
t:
5,26
